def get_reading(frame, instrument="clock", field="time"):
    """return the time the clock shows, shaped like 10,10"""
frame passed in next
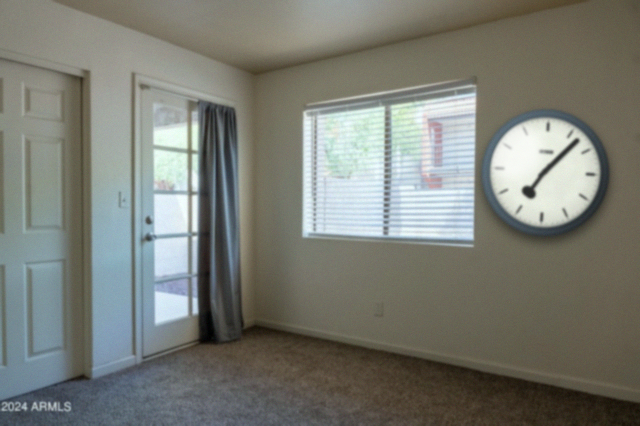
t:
7,07
